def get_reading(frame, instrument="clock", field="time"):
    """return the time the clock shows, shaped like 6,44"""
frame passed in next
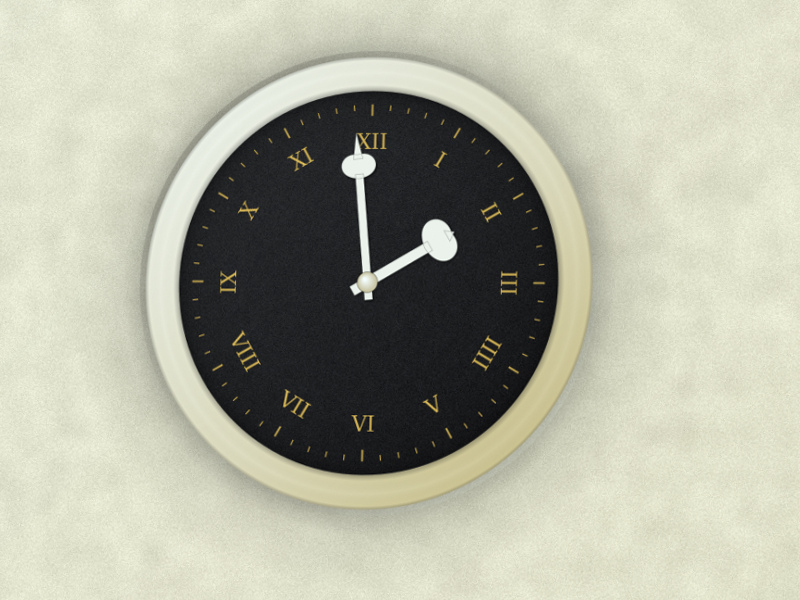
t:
1,59
